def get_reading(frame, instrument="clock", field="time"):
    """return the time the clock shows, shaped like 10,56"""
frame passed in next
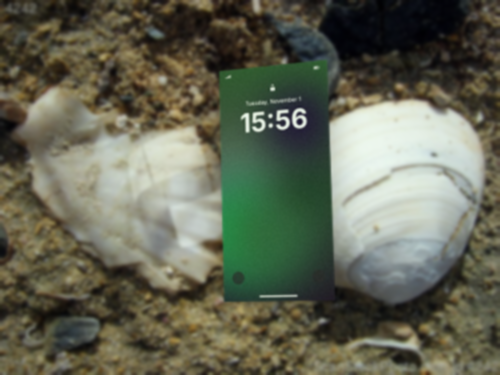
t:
15,56
